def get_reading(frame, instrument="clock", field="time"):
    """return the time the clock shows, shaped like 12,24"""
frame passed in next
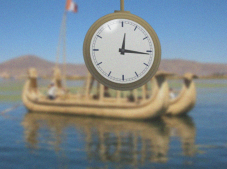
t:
12,16
